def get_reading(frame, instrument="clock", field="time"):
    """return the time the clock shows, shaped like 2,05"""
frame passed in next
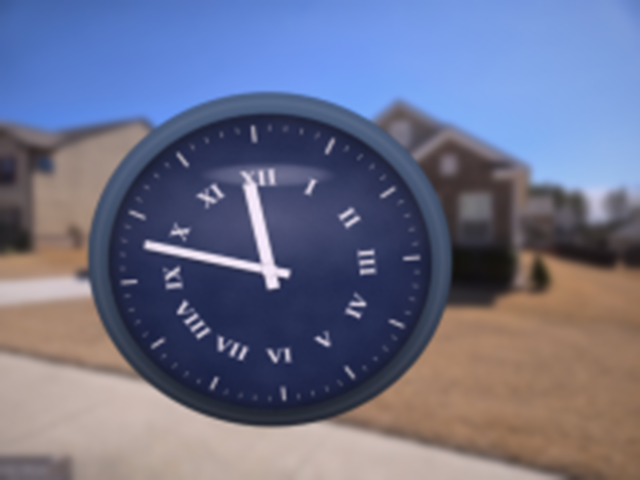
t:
11,48
